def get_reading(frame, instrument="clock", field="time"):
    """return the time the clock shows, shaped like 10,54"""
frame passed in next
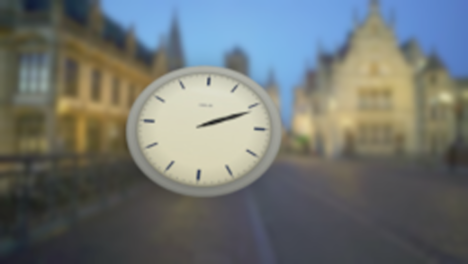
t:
2,11
